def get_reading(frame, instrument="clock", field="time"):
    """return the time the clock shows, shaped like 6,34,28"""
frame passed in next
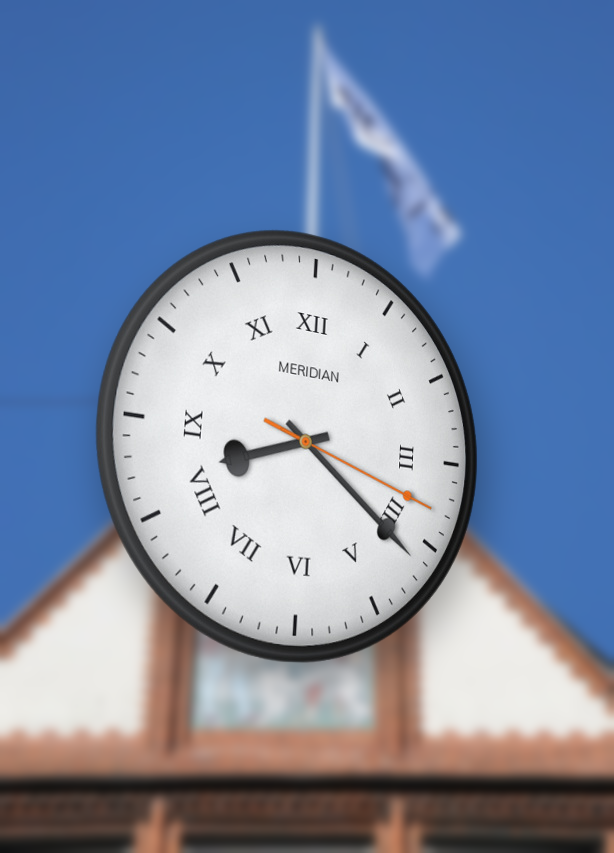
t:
8,21,18
